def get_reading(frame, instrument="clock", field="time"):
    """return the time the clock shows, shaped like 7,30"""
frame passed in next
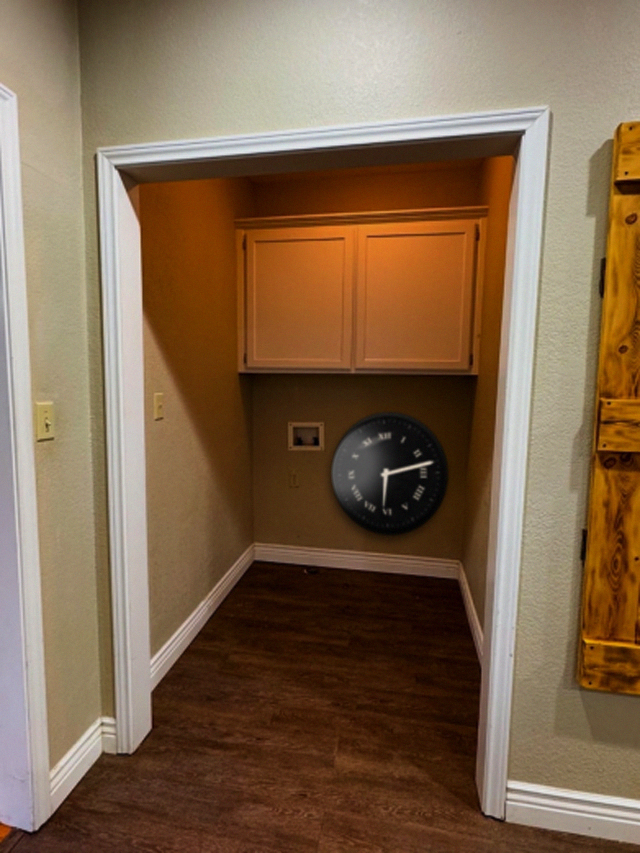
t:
6,13
